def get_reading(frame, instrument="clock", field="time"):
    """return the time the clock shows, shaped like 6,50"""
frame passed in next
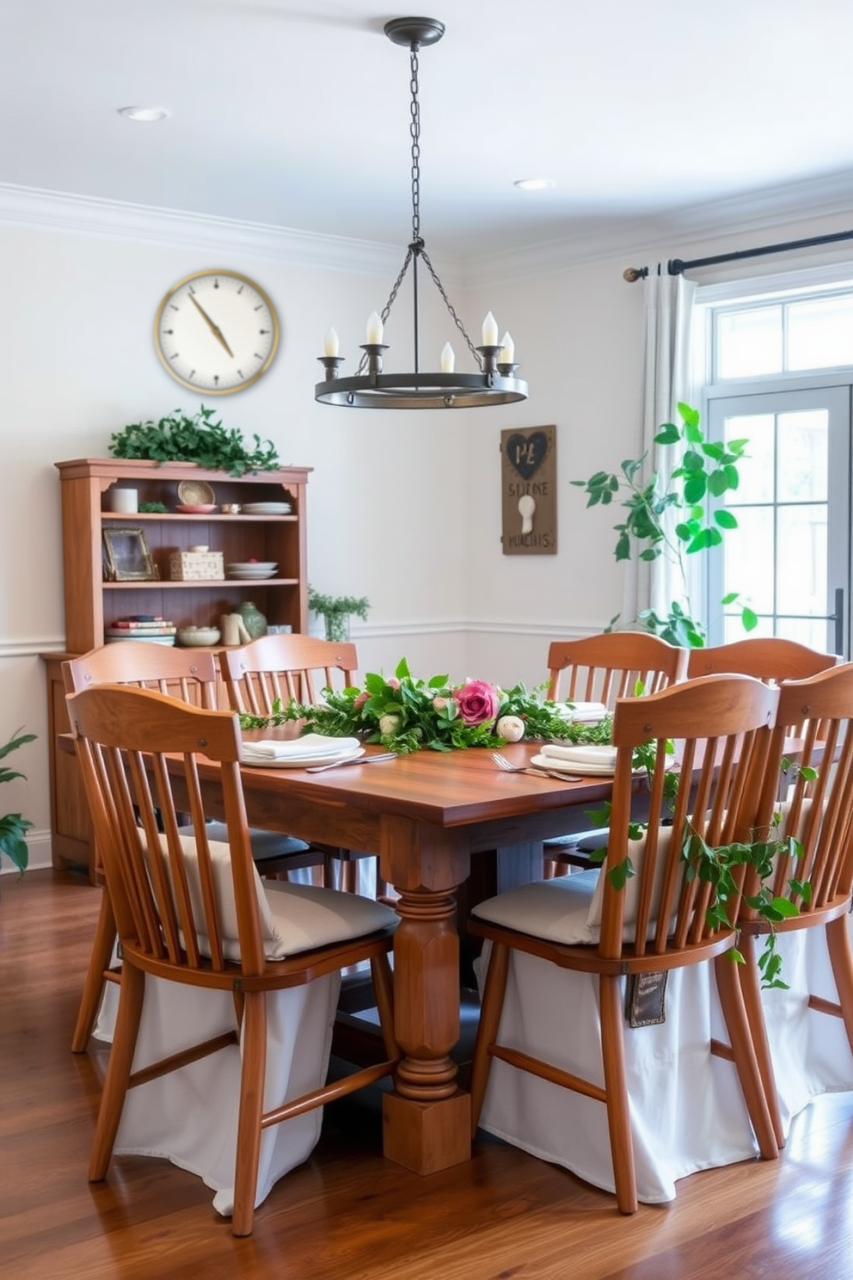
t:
4,54
